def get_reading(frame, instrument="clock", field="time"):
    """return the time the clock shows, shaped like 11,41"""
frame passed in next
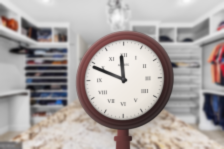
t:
11,49
